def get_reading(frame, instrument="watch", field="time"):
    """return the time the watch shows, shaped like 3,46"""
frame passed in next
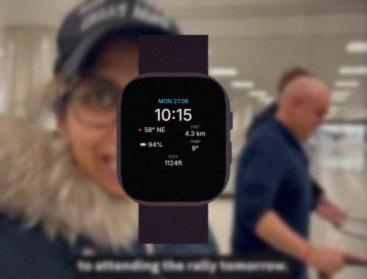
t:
10,15
